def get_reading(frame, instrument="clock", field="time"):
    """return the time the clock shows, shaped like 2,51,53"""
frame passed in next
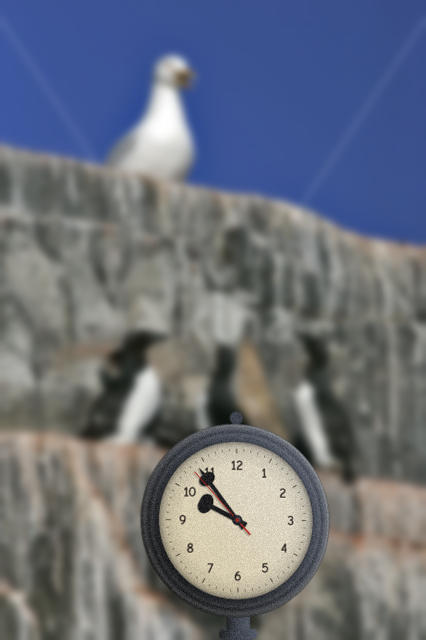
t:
9,53,53
